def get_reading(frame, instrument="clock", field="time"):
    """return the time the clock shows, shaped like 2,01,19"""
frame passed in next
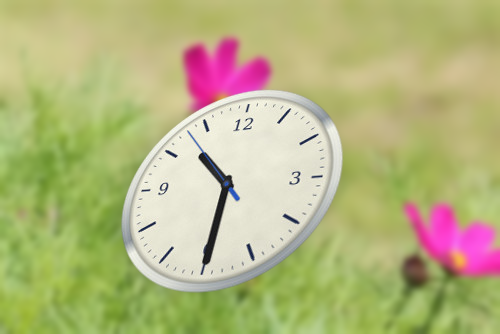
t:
10,29,53
